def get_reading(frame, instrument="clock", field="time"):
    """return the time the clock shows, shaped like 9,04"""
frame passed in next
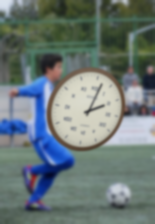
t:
2,02
